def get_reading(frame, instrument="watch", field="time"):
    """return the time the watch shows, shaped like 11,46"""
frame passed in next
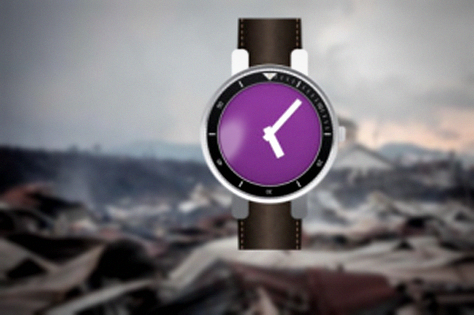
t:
5,07
